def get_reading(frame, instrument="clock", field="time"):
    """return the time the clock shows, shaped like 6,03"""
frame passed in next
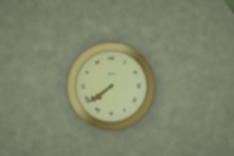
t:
7,39
